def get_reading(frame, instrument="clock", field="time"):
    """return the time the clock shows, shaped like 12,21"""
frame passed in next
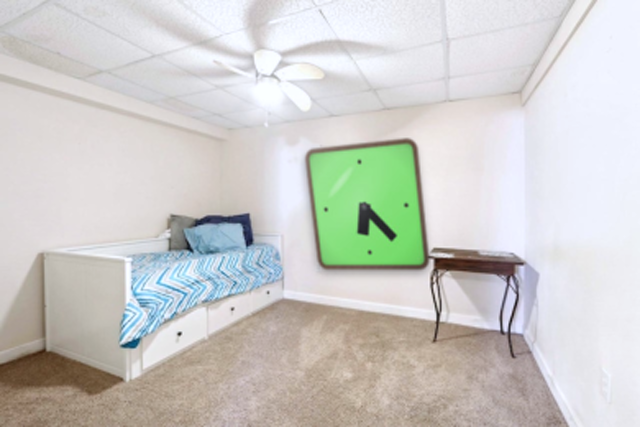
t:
6,23
